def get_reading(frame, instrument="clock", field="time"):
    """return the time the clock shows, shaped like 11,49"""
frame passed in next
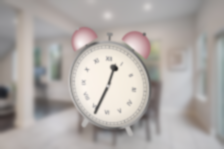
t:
12,34
